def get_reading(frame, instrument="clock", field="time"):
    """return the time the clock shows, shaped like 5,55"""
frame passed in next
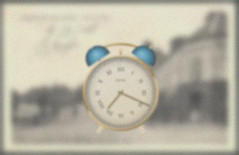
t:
7,19
